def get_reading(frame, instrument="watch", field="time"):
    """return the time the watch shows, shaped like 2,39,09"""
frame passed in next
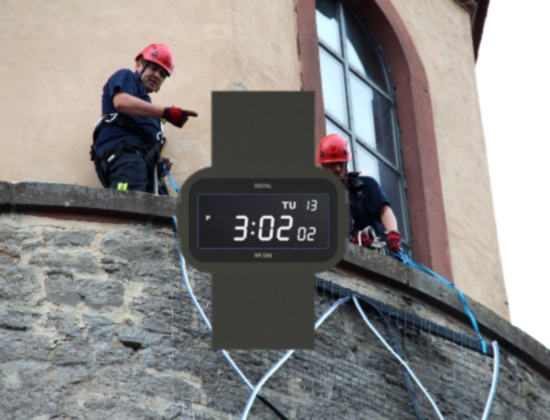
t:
3,02,02
